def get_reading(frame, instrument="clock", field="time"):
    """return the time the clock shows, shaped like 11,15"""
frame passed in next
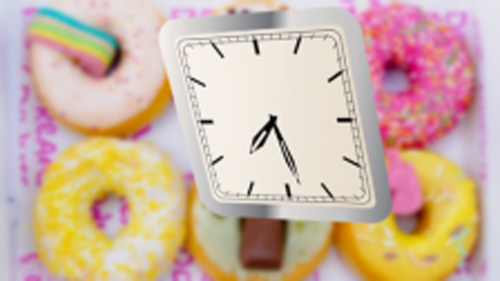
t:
7,28
